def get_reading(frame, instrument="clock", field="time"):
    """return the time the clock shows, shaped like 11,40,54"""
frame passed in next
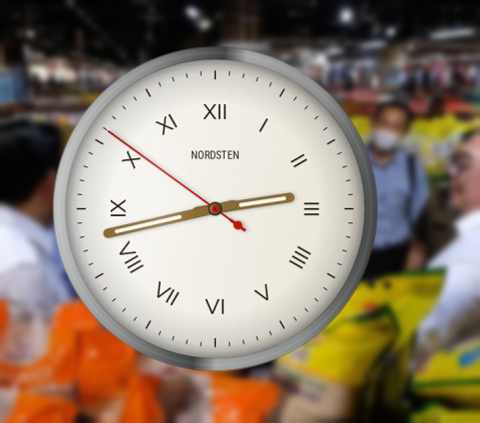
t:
2,42,51
